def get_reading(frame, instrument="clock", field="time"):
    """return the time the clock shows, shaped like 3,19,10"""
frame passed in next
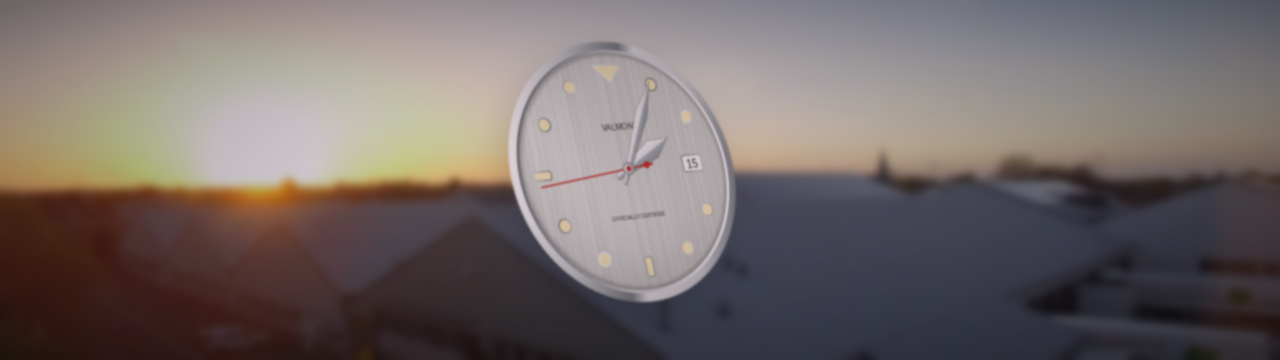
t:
2,04,44
